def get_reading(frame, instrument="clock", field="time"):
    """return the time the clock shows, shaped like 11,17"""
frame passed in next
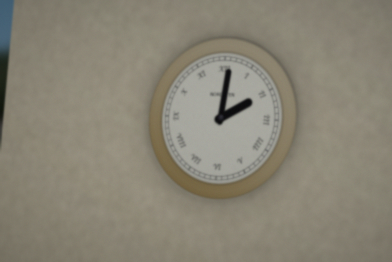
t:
2,01
